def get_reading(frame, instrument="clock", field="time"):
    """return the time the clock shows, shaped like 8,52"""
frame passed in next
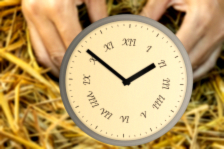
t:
1,51
